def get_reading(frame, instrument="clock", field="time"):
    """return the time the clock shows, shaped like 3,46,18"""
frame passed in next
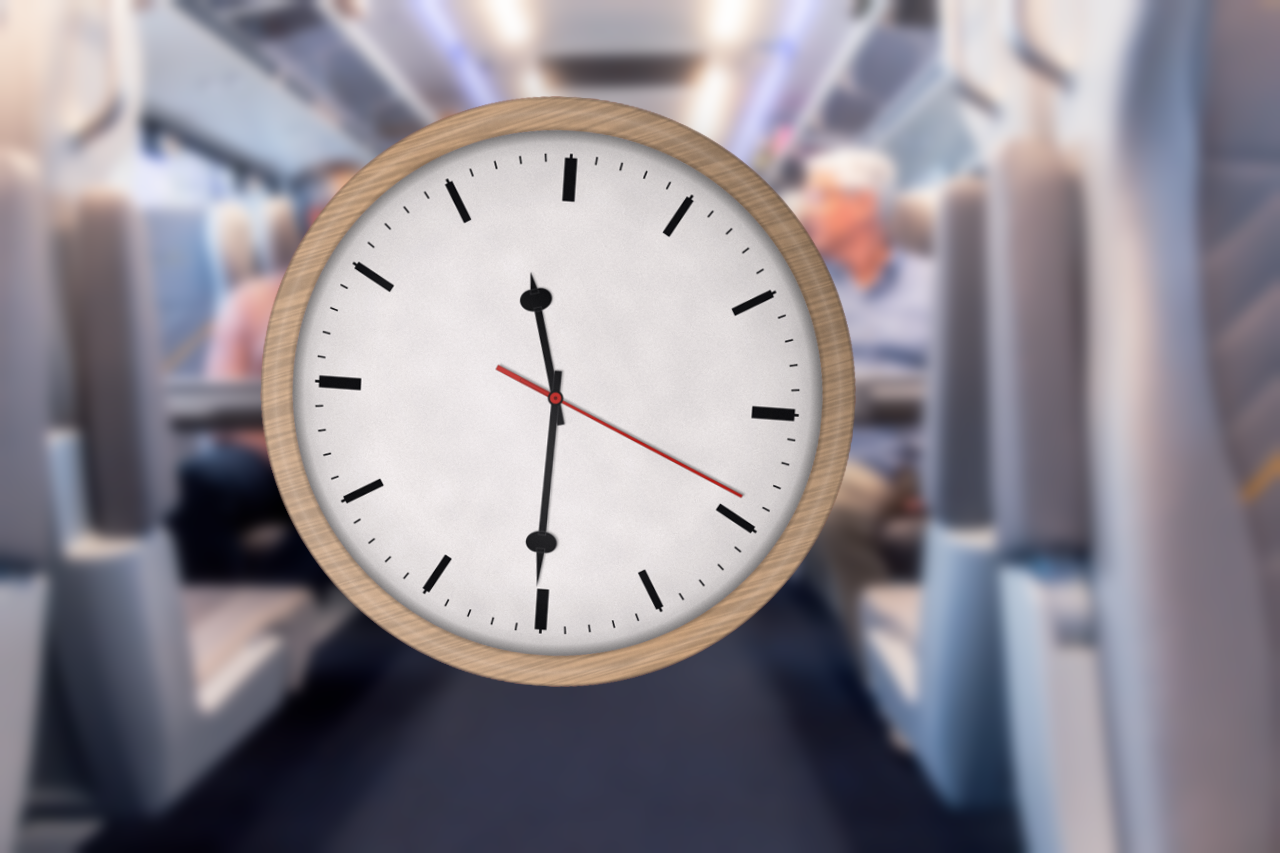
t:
11,30,19
